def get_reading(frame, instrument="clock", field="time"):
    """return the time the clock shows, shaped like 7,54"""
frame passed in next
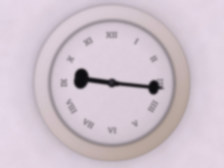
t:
9,16
